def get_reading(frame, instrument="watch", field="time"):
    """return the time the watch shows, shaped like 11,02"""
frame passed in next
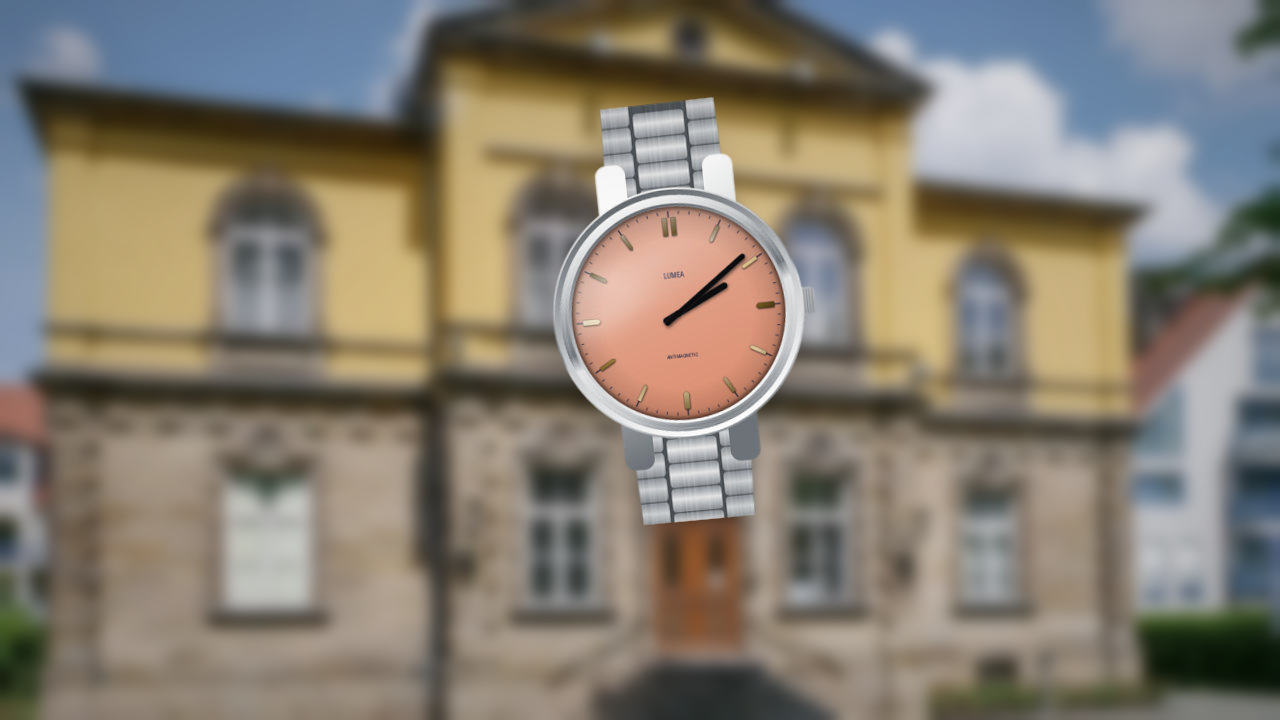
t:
2,09
